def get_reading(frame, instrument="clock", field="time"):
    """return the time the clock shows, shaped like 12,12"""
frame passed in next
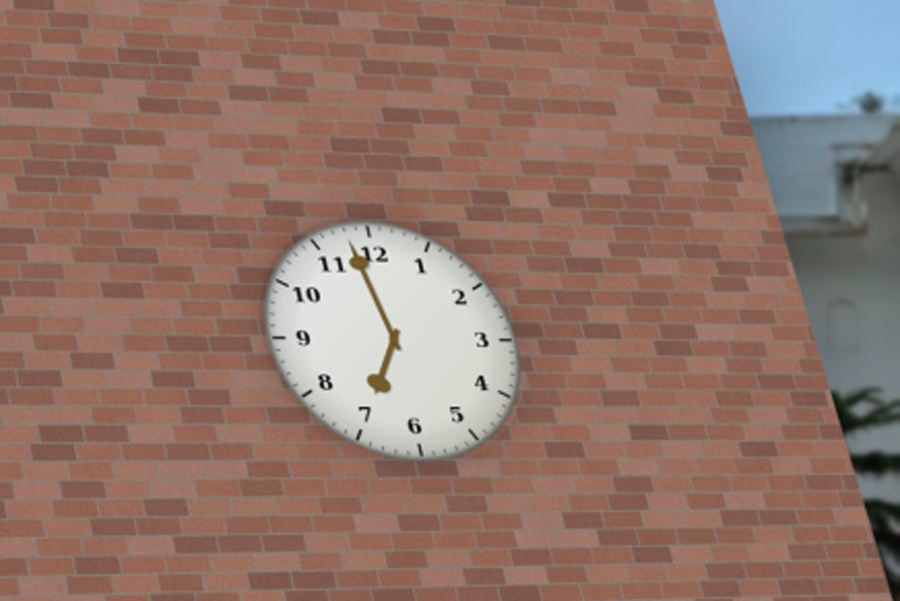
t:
6,58
